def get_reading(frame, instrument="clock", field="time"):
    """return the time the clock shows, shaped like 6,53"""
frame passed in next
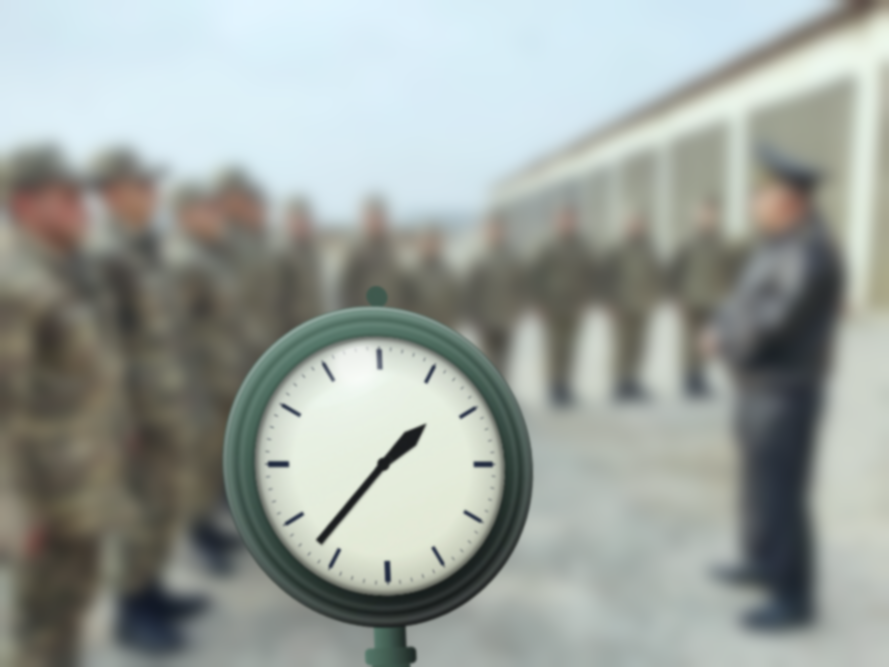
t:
1,37
